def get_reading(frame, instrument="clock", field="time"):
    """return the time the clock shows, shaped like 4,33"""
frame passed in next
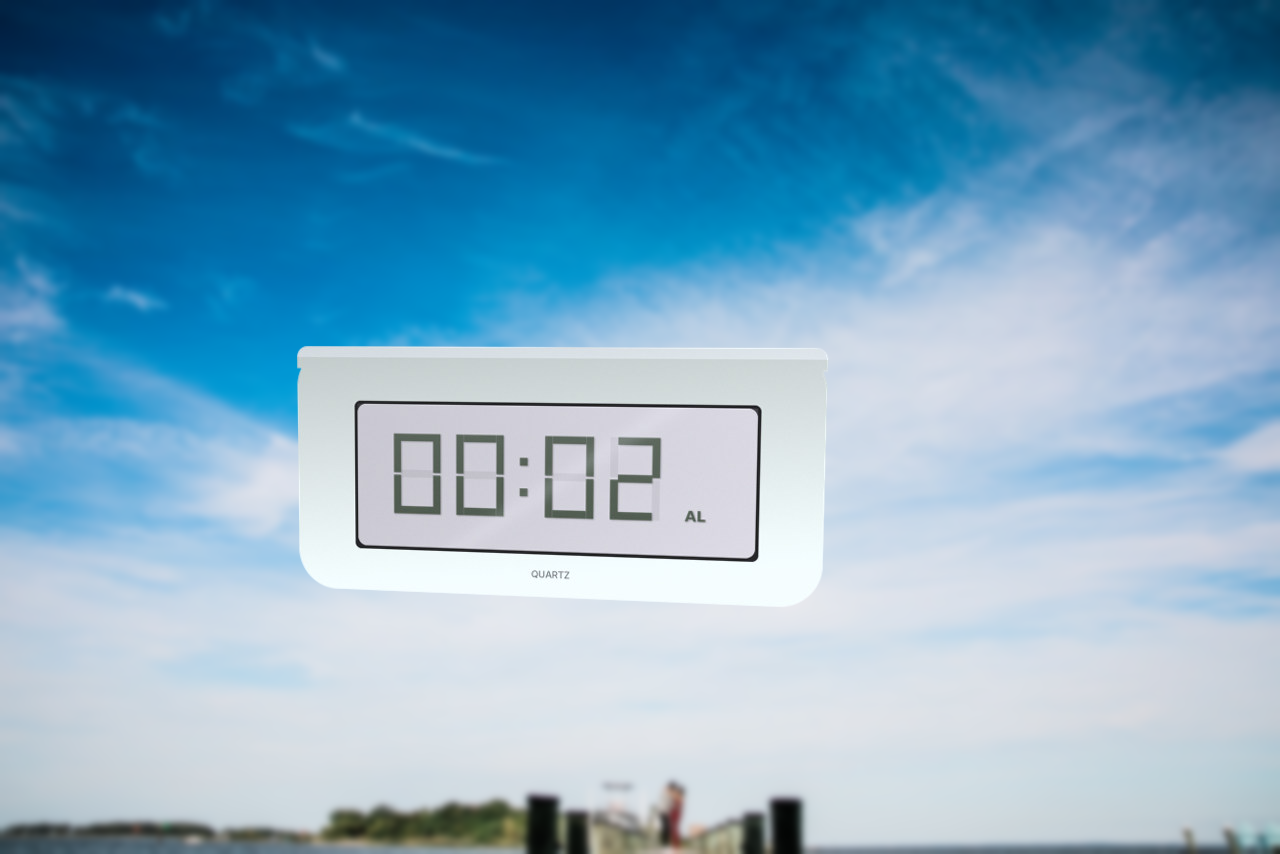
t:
0,02
